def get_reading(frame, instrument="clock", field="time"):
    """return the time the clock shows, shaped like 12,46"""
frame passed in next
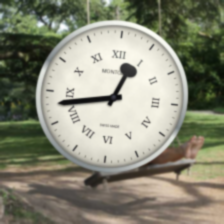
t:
12,43
